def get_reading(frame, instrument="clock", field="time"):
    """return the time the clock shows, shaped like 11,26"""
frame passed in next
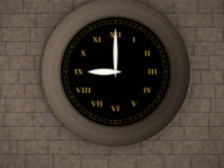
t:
9,00
